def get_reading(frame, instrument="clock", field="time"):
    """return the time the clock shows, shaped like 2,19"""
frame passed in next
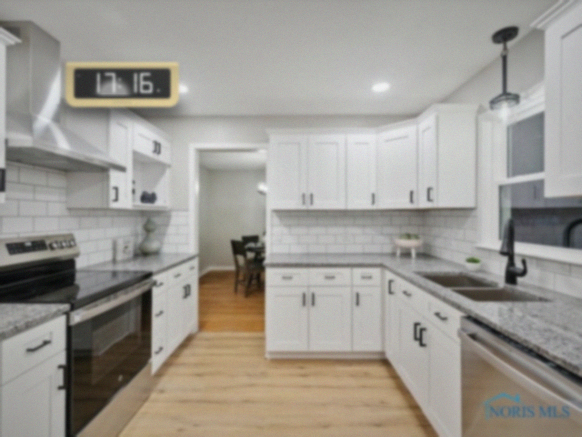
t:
17,16
